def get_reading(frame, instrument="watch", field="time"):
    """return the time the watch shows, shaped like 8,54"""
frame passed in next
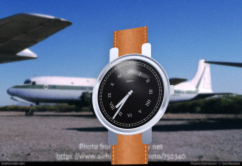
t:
7,36
